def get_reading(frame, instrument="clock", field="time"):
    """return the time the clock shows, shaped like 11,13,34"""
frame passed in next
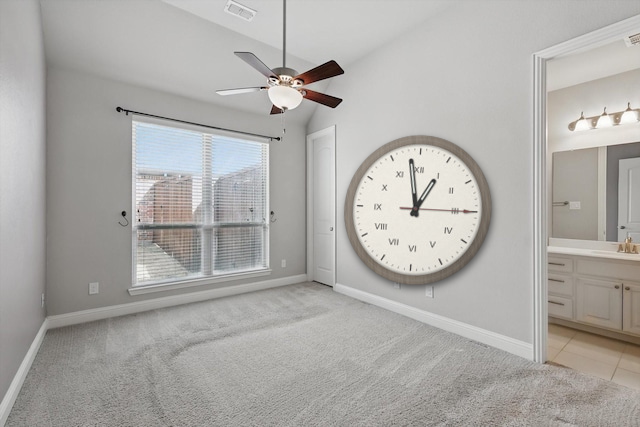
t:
12,58,15
